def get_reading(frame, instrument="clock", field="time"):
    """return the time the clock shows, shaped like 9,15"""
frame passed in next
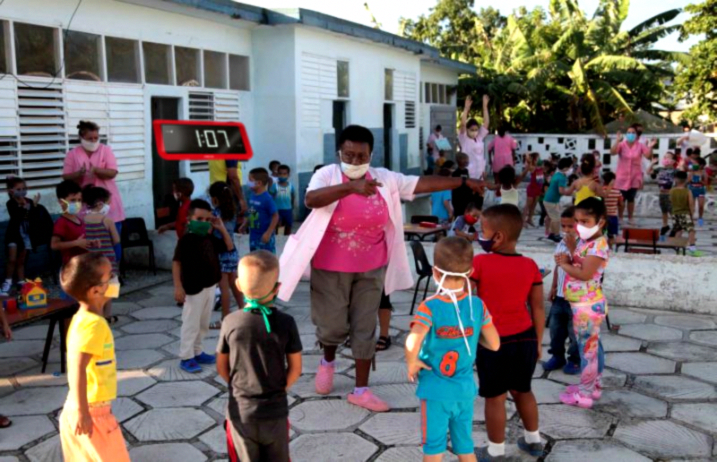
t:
1,07
